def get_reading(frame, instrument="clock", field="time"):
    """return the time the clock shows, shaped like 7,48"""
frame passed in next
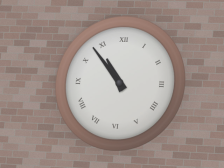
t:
10,53
